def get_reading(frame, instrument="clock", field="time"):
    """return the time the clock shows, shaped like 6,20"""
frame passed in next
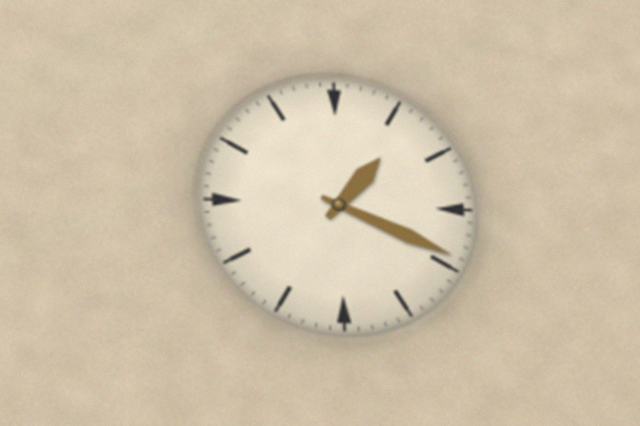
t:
1,19
